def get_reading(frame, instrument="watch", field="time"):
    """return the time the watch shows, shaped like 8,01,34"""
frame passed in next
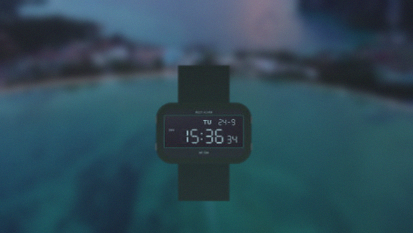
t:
15,36,34
